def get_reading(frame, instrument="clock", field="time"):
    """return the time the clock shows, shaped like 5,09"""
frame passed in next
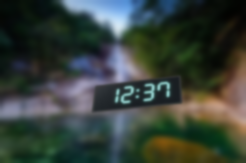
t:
12,37
